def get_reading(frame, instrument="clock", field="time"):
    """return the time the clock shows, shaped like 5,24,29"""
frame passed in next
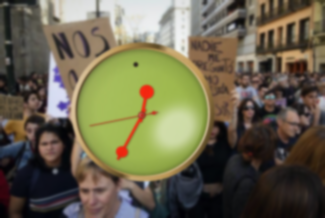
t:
12,35,44
